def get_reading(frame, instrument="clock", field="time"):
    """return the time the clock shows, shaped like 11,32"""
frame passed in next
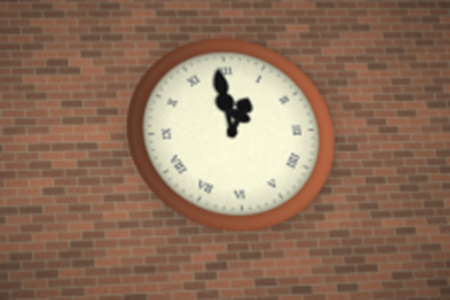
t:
12,59
